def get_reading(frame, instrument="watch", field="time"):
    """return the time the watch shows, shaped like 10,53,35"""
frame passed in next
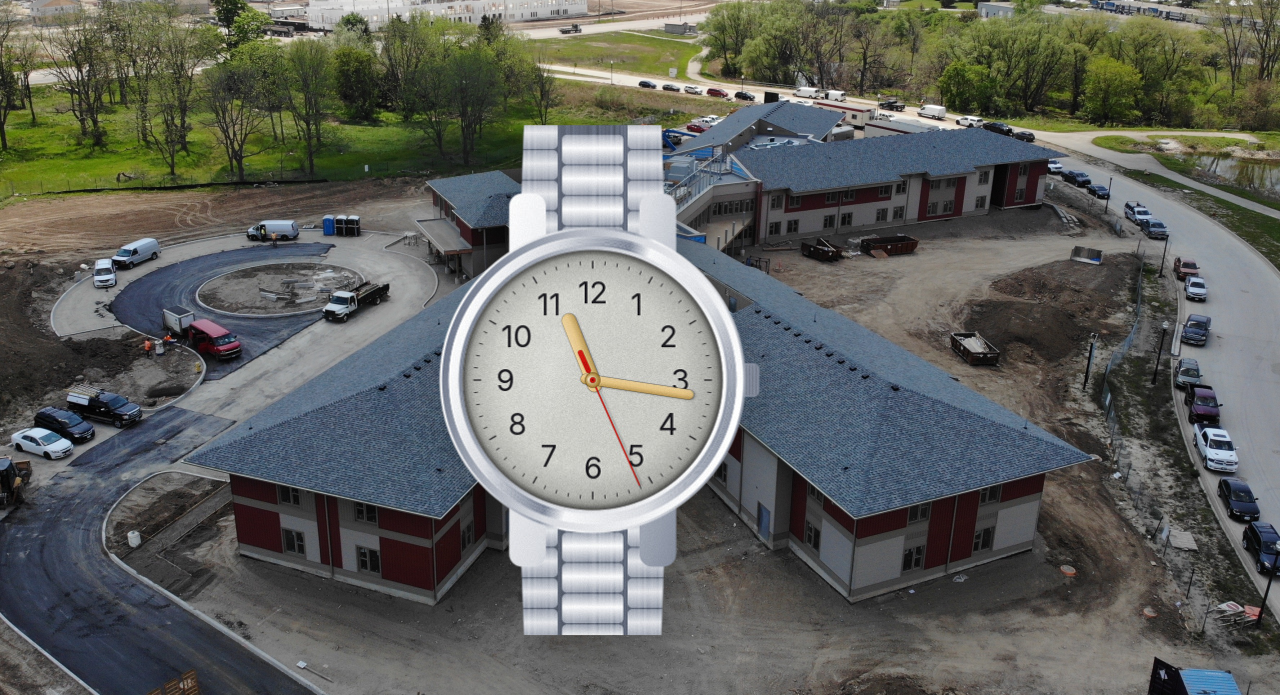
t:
11,16,26
